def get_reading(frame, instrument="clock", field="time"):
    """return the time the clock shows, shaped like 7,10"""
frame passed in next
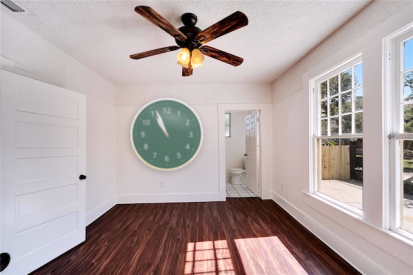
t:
10,56
